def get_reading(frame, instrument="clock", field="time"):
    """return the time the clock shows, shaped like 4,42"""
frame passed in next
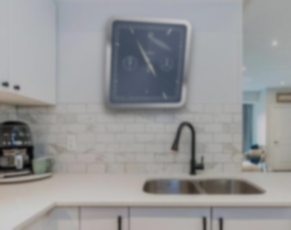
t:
4,55
